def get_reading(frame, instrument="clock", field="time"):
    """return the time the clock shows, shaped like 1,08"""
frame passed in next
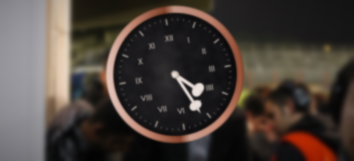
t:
4,26
